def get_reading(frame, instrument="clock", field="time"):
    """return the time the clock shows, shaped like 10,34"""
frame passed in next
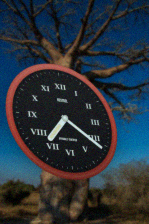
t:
7,21
